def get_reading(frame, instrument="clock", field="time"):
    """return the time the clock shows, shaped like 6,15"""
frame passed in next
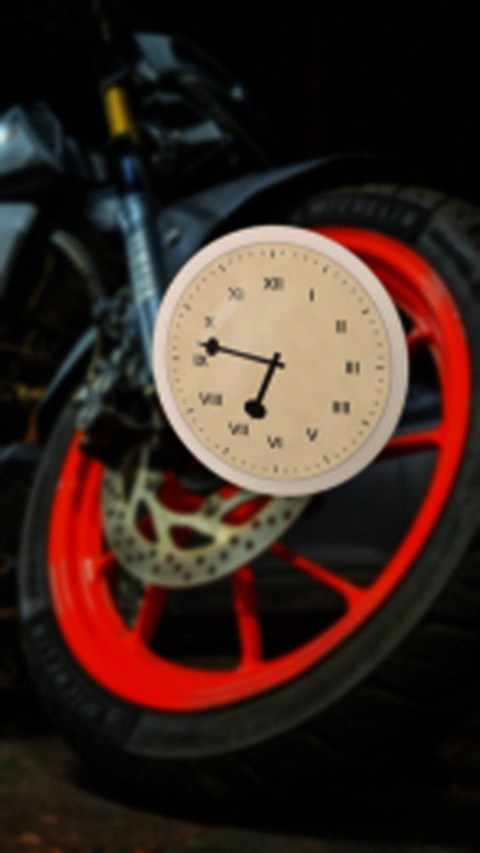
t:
6,47
